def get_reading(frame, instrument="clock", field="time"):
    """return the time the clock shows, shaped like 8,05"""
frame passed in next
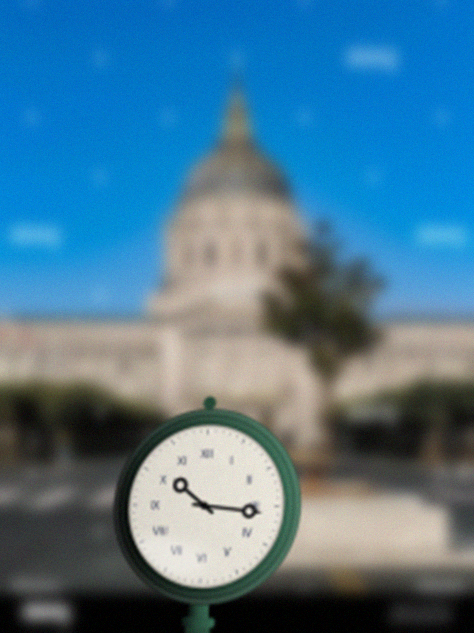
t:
10,16
